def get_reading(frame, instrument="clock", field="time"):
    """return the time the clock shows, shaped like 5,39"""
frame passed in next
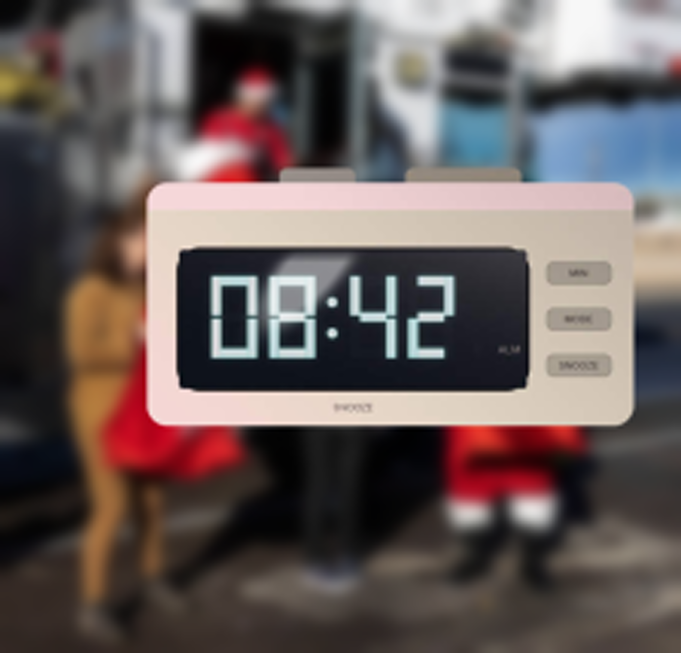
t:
8,42
